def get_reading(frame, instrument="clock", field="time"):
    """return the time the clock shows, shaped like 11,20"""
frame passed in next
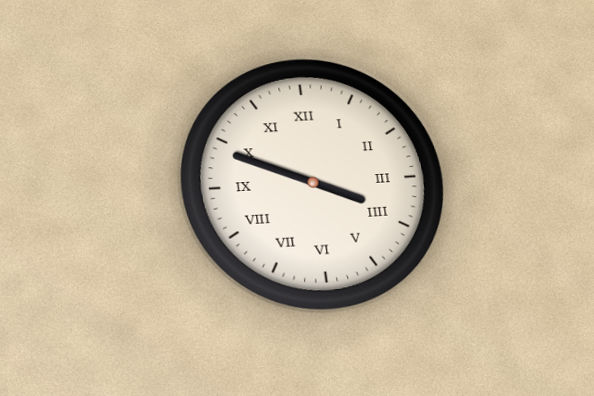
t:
3,49
